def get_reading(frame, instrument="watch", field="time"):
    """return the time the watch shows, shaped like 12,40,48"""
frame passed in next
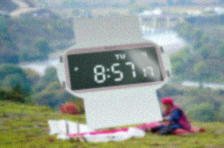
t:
8,57,17
